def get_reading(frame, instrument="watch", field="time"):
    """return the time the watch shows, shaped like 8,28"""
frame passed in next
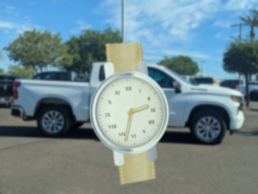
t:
2,33
